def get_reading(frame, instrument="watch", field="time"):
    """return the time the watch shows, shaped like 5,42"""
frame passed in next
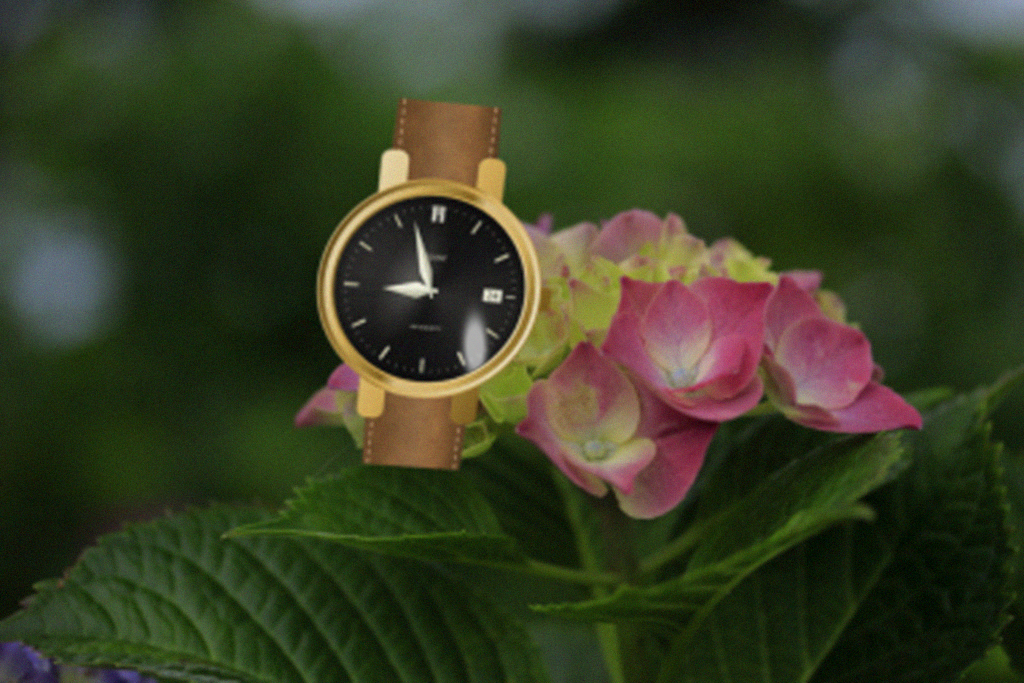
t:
8,57
